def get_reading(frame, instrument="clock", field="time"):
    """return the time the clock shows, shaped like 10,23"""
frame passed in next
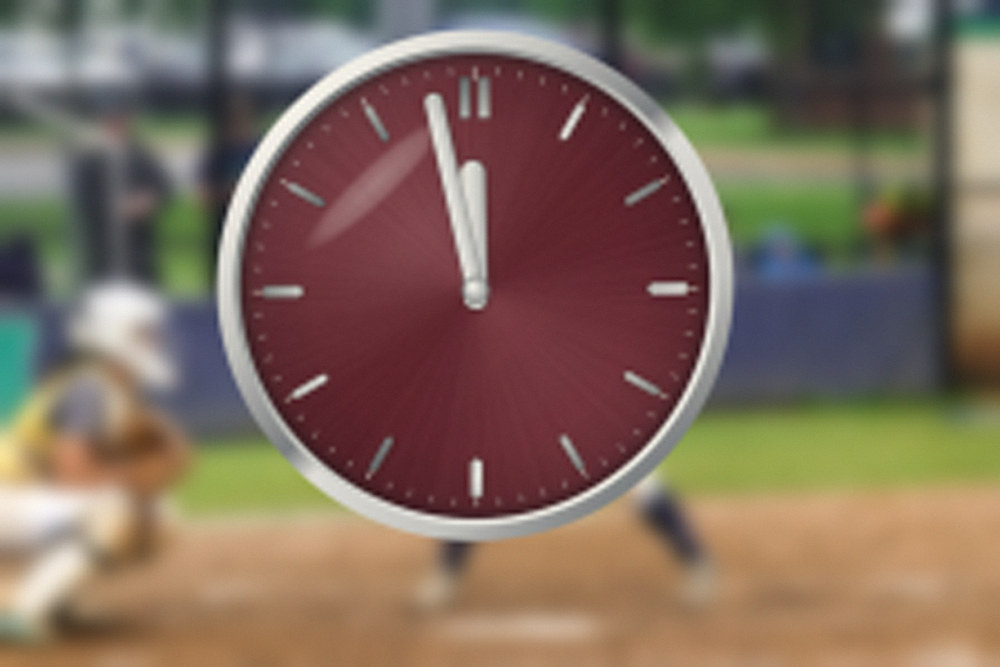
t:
11,58
